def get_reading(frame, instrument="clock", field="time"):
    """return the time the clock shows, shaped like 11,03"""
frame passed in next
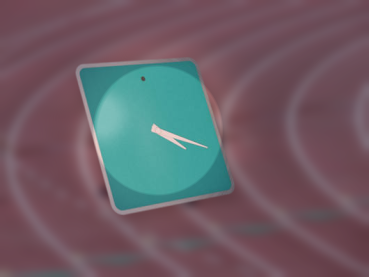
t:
4,19
